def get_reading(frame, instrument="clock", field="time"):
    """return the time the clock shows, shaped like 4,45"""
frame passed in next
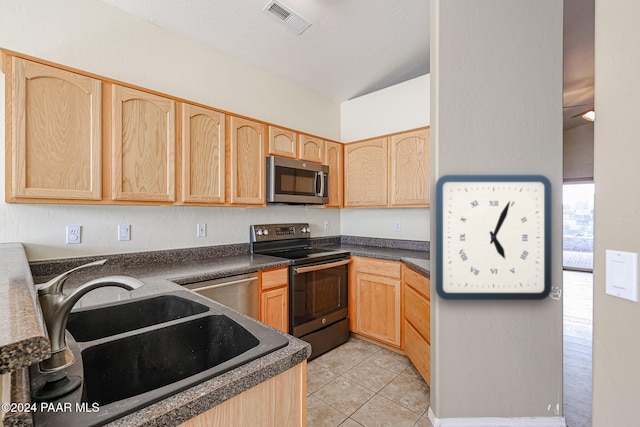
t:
5,04
